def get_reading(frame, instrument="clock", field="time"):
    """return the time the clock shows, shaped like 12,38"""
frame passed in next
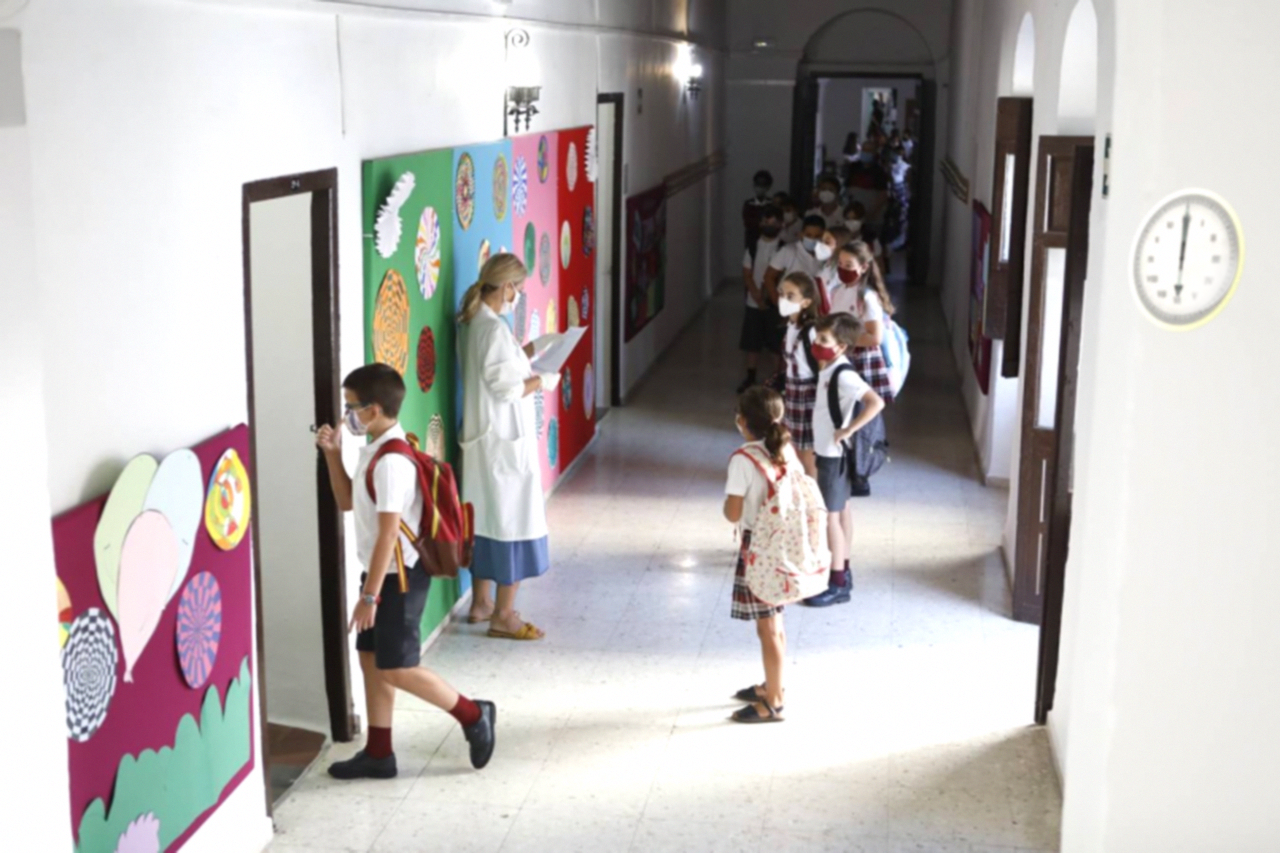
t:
6,00
